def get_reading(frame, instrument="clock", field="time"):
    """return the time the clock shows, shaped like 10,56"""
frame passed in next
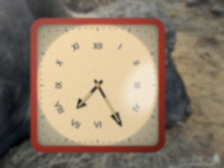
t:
7,25
